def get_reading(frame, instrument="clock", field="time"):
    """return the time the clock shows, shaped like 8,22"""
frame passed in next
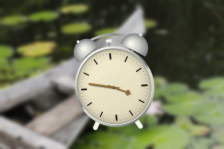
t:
3,47
